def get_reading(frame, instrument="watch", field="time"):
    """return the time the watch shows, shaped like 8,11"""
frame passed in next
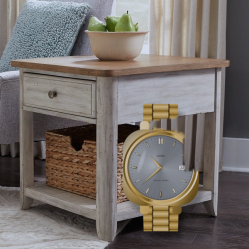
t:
10,38
